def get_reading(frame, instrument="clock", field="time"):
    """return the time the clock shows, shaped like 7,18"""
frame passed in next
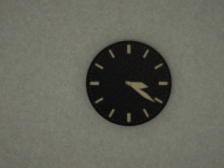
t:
3,21
